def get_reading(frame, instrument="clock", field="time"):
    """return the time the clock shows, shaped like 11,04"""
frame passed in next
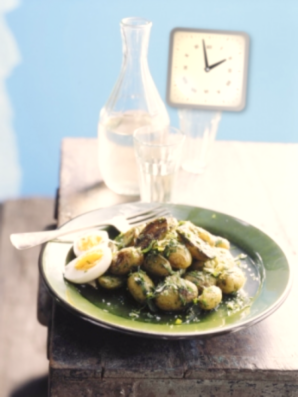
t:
1,58
